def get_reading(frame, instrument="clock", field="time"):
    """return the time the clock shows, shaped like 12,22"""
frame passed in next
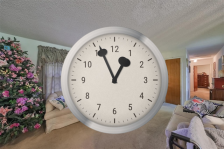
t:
12,56
